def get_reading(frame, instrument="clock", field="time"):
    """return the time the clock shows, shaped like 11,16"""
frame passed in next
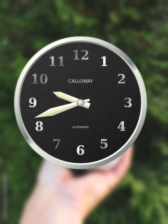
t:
9,42
